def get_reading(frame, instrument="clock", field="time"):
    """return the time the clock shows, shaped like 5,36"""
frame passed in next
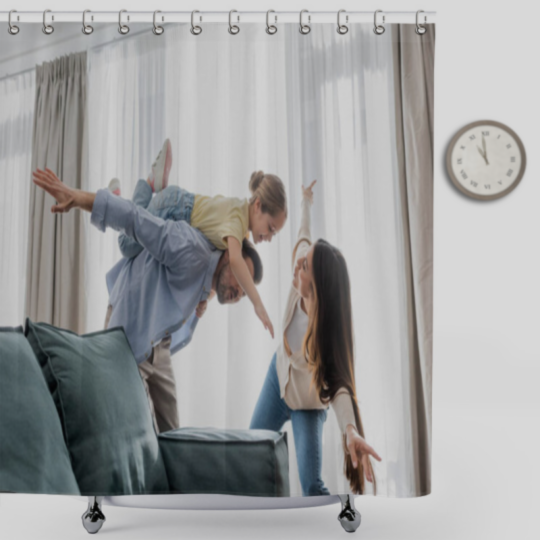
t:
10,59
